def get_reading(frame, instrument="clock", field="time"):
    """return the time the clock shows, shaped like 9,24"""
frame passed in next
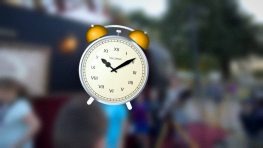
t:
10,09
